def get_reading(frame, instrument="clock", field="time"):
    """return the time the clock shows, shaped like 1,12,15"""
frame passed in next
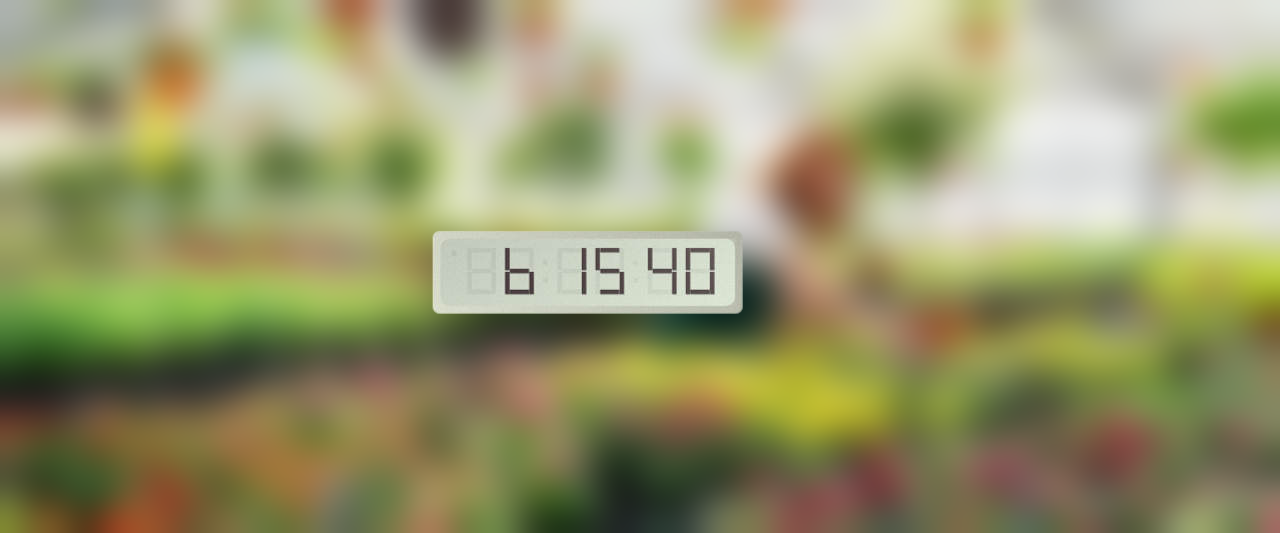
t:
6,15,40
